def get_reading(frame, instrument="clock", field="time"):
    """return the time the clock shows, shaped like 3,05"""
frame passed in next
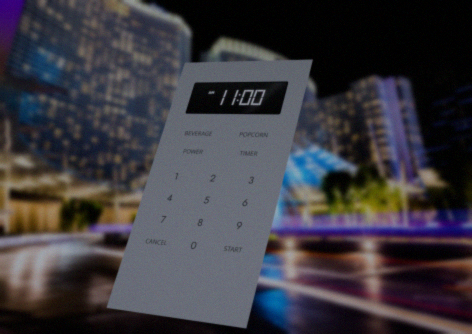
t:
11,00
